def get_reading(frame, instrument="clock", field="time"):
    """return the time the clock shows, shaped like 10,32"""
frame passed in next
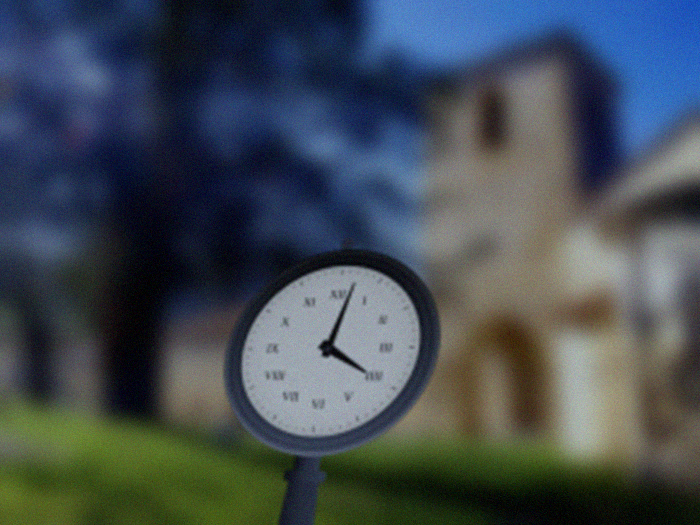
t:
4,02
